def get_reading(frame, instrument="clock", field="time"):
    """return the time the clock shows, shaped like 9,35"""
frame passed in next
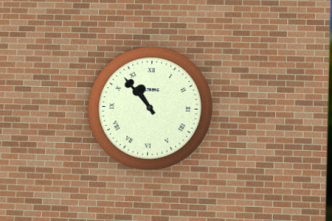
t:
10,53
